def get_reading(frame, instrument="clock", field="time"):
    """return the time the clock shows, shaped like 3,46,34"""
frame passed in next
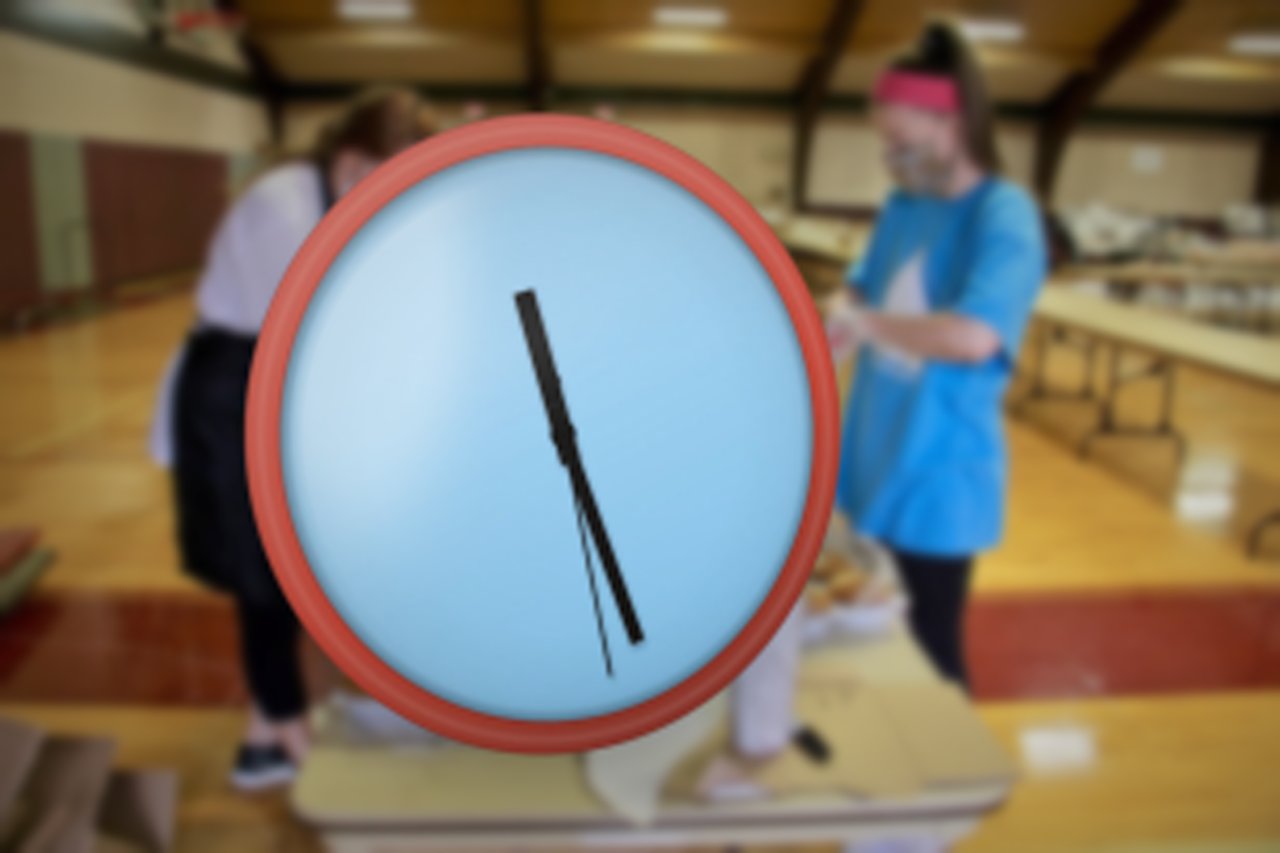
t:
11,26,28
